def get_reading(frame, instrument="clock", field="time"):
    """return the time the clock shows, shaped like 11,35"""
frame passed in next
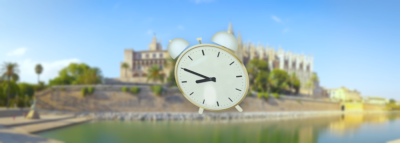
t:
8,50
